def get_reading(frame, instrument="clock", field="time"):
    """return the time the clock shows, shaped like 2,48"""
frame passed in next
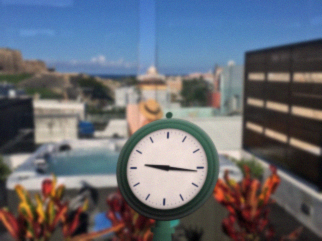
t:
9,16
